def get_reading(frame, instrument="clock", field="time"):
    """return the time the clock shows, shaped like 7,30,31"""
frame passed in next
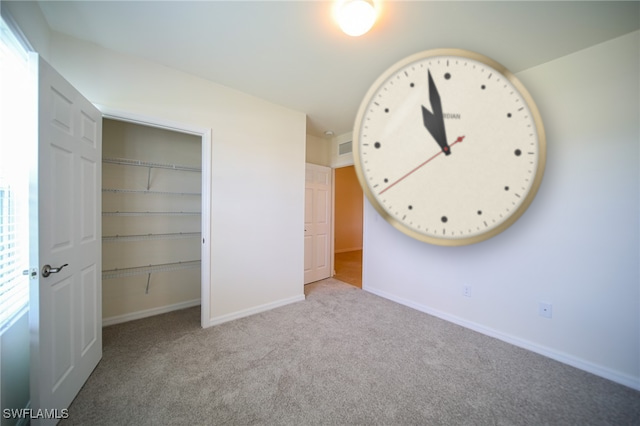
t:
10,57,39
